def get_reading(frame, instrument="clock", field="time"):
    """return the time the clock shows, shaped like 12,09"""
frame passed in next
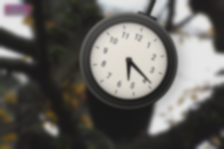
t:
5,19
